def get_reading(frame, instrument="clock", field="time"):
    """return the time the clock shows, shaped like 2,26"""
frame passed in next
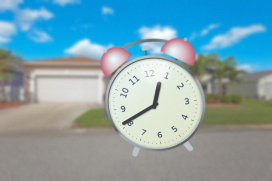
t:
12,41
